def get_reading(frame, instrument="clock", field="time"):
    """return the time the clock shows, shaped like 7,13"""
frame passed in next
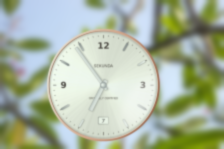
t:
6,54
